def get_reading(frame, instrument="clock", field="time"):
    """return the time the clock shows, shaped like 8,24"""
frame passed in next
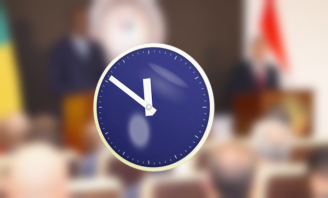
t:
11,51
